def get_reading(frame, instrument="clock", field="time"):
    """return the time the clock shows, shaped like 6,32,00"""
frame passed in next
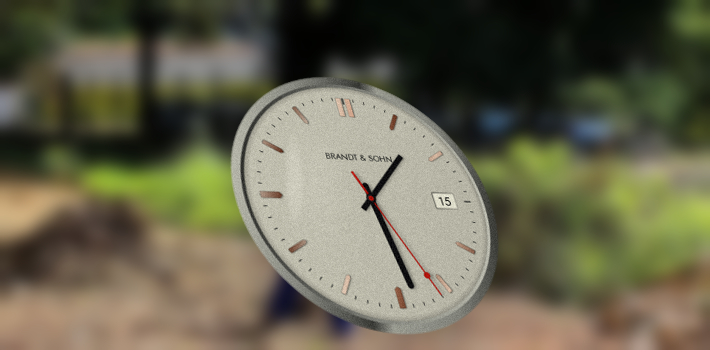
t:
1,28,26
